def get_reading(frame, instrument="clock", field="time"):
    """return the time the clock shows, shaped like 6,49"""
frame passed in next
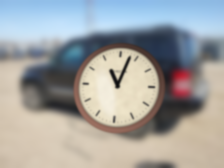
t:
11,03
